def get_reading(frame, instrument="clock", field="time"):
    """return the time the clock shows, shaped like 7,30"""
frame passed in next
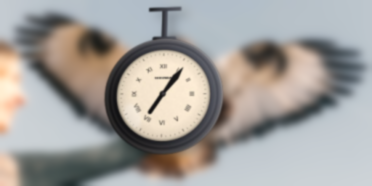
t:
7,06
